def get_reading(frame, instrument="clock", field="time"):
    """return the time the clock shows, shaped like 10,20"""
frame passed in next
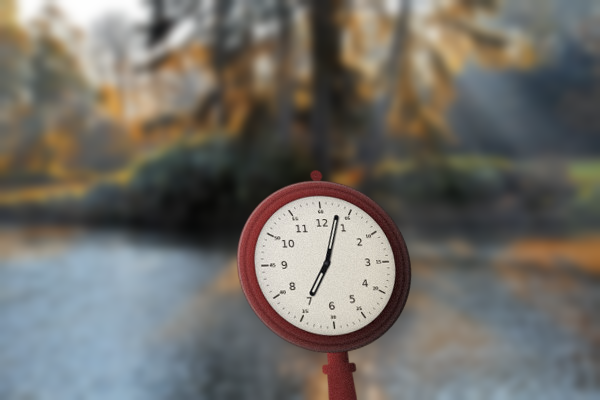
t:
7,03
